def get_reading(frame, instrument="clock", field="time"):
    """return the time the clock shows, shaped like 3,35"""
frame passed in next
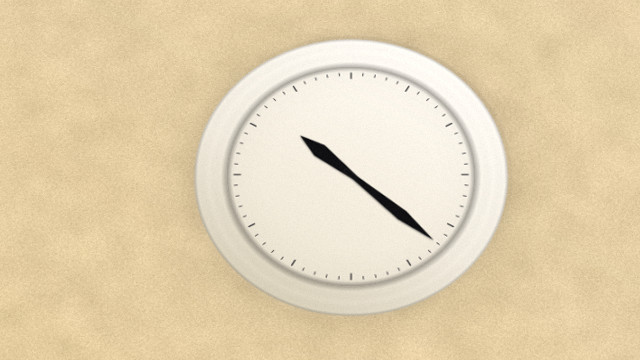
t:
10,22
